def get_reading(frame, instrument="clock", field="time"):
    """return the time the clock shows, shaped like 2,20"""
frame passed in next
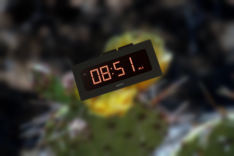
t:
8,51
